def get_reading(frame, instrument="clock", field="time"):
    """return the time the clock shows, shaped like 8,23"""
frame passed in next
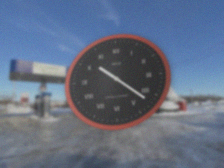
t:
10,22
